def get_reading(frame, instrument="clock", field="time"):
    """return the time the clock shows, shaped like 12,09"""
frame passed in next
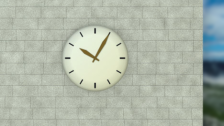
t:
10,05
